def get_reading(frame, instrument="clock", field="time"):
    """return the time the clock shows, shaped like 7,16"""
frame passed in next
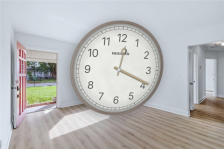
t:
12,19
